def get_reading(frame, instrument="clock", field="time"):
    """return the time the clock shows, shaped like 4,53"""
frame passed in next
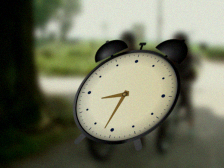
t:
8,32
